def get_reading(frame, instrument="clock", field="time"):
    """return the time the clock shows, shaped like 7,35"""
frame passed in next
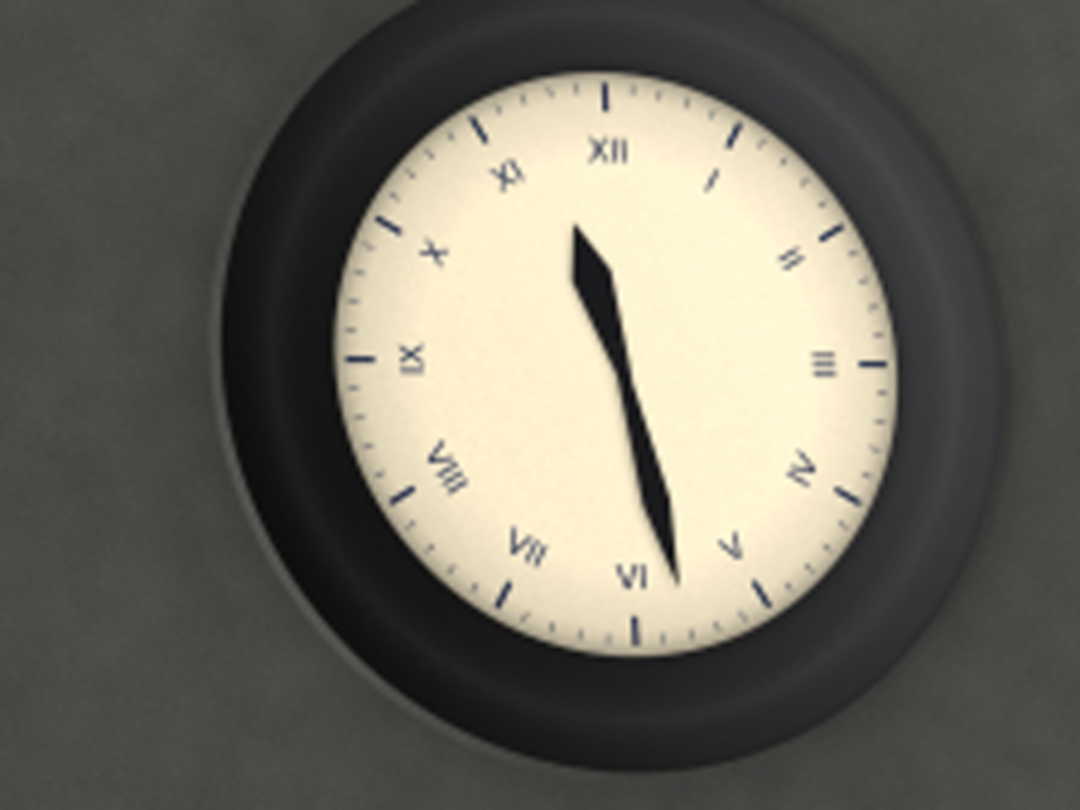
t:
11,28
